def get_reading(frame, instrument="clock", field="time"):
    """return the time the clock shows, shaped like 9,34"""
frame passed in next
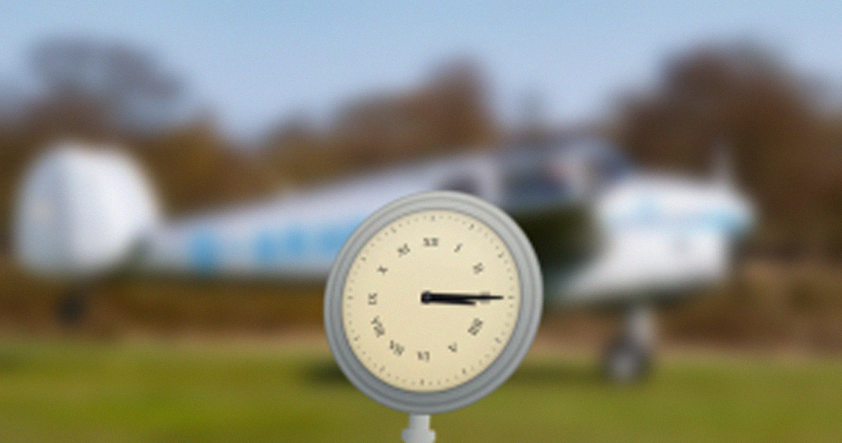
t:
3,15
